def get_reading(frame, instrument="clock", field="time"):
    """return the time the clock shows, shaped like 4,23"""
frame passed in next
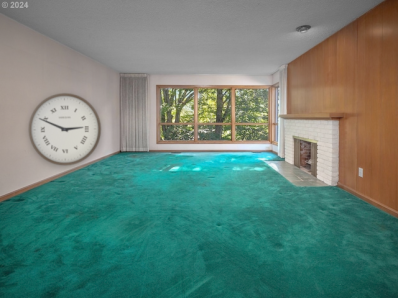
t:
2,49
